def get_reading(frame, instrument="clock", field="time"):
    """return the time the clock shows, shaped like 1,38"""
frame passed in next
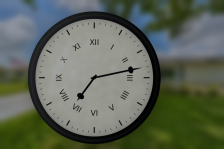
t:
7,13
